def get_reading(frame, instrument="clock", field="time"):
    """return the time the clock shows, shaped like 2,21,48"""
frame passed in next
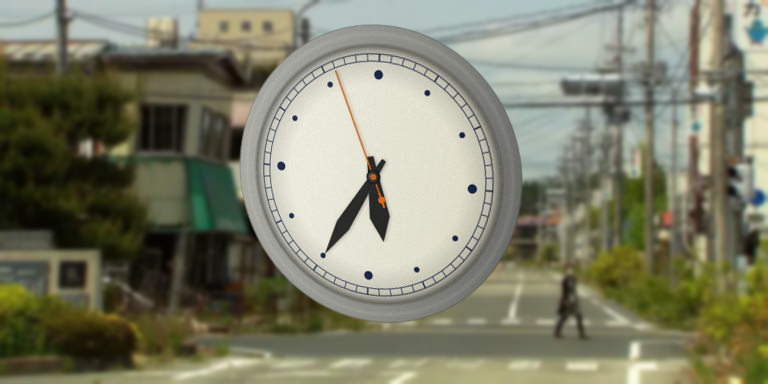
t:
5,34,56
